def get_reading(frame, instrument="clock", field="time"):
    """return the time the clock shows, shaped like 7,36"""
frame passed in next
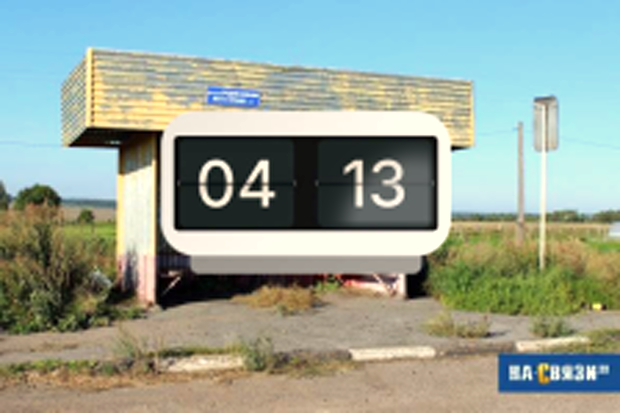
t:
4,13
